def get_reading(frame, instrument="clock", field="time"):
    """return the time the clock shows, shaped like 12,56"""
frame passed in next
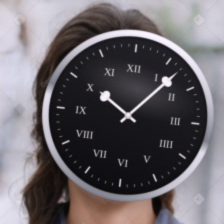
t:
10,07
